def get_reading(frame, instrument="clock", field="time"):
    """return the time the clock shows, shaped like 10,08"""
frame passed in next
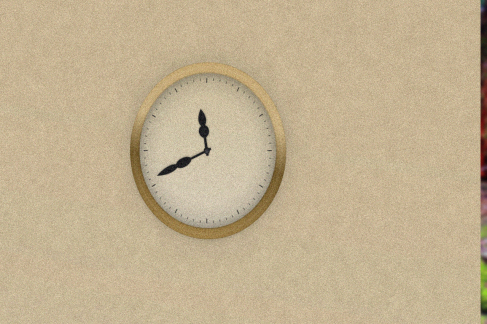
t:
11,41
